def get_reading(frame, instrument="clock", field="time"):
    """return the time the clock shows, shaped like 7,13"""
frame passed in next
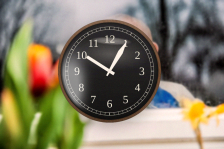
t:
10,05
